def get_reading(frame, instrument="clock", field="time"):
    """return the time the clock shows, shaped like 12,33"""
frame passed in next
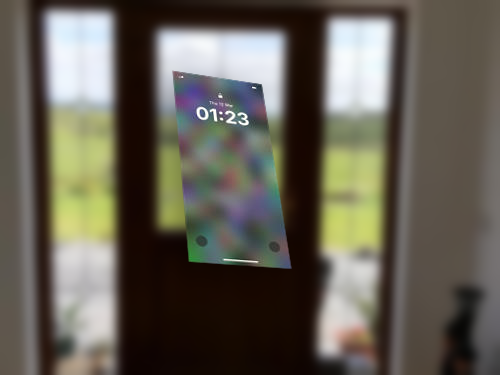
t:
1,23
